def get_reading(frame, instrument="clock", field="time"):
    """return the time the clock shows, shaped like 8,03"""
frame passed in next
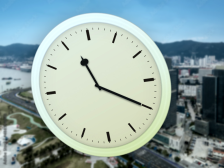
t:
11,20
